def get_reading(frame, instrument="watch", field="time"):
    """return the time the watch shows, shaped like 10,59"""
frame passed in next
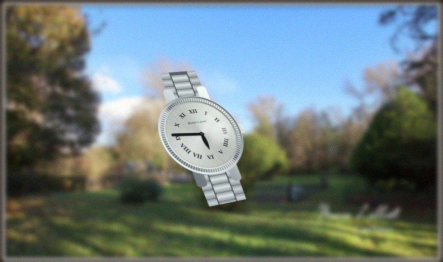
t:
5,46
